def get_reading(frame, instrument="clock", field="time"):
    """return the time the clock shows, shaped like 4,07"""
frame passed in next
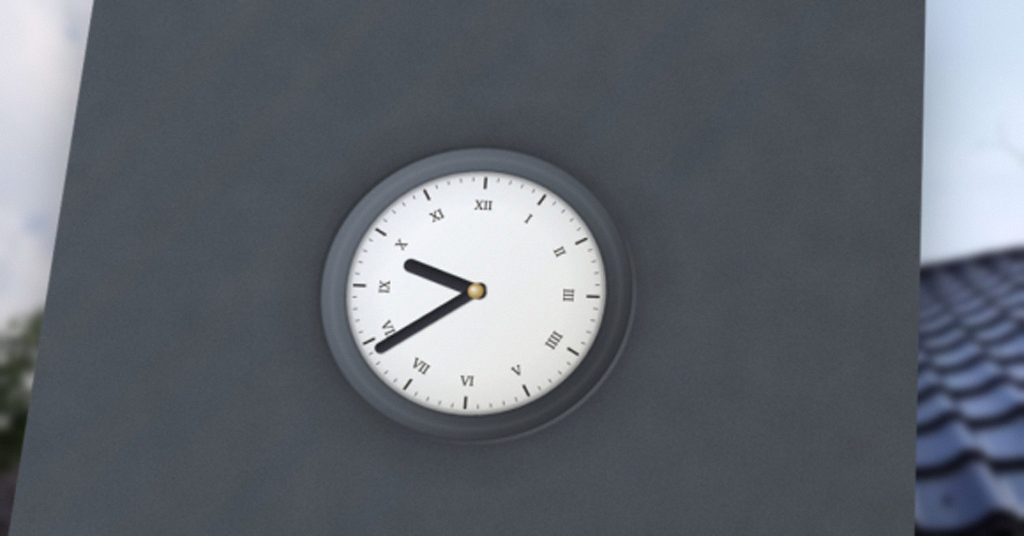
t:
9,39
